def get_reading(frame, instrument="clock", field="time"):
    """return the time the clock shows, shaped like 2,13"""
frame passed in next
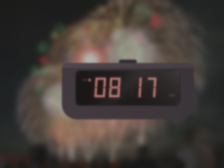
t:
8,17
